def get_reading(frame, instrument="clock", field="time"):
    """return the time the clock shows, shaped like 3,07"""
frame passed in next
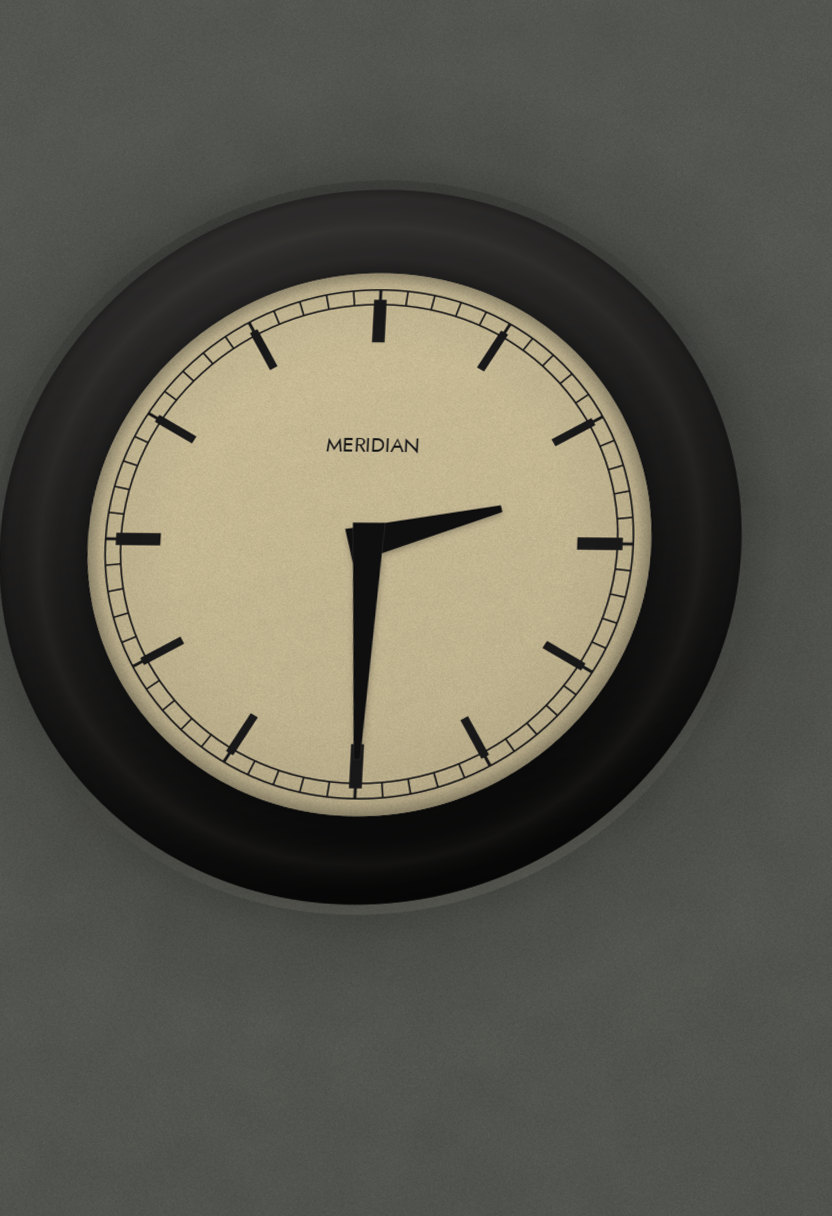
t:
2,30
